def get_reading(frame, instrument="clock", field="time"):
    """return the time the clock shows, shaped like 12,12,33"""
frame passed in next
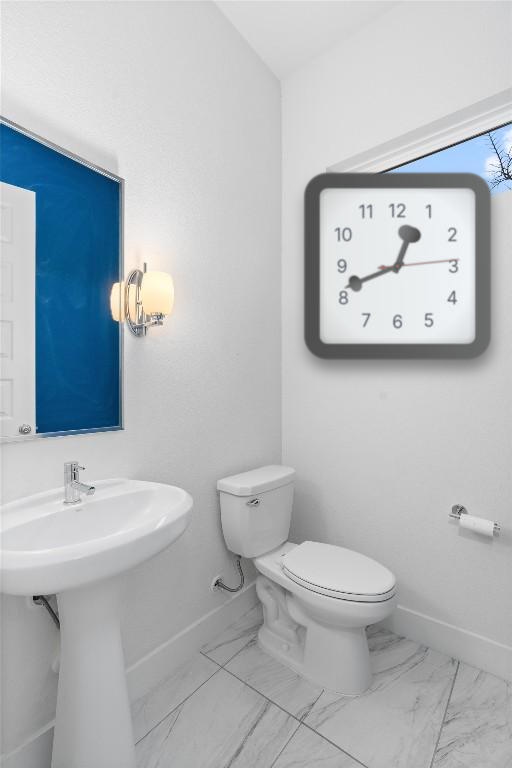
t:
12,41,14
